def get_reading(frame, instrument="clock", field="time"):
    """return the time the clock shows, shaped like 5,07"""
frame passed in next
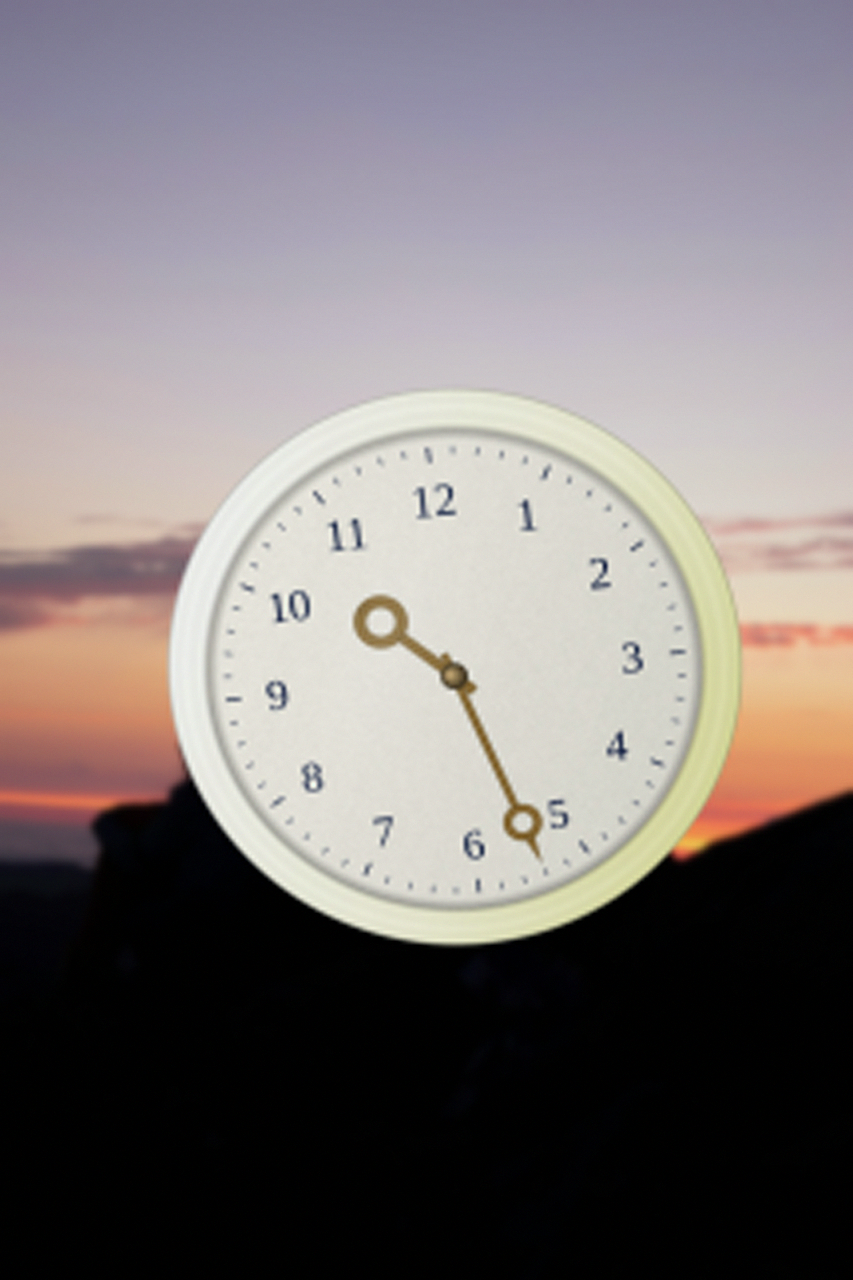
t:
10,27
